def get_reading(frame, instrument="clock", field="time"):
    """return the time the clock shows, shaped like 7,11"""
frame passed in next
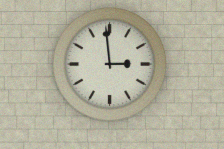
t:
2,59
